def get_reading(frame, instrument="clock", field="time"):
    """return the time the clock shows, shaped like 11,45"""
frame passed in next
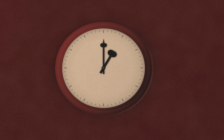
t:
1,00
